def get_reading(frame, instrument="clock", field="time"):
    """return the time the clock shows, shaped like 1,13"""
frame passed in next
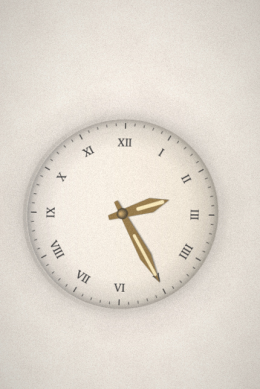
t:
2,25
